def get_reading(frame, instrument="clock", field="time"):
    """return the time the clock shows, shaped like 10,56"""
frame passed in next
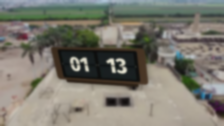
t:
1,13
